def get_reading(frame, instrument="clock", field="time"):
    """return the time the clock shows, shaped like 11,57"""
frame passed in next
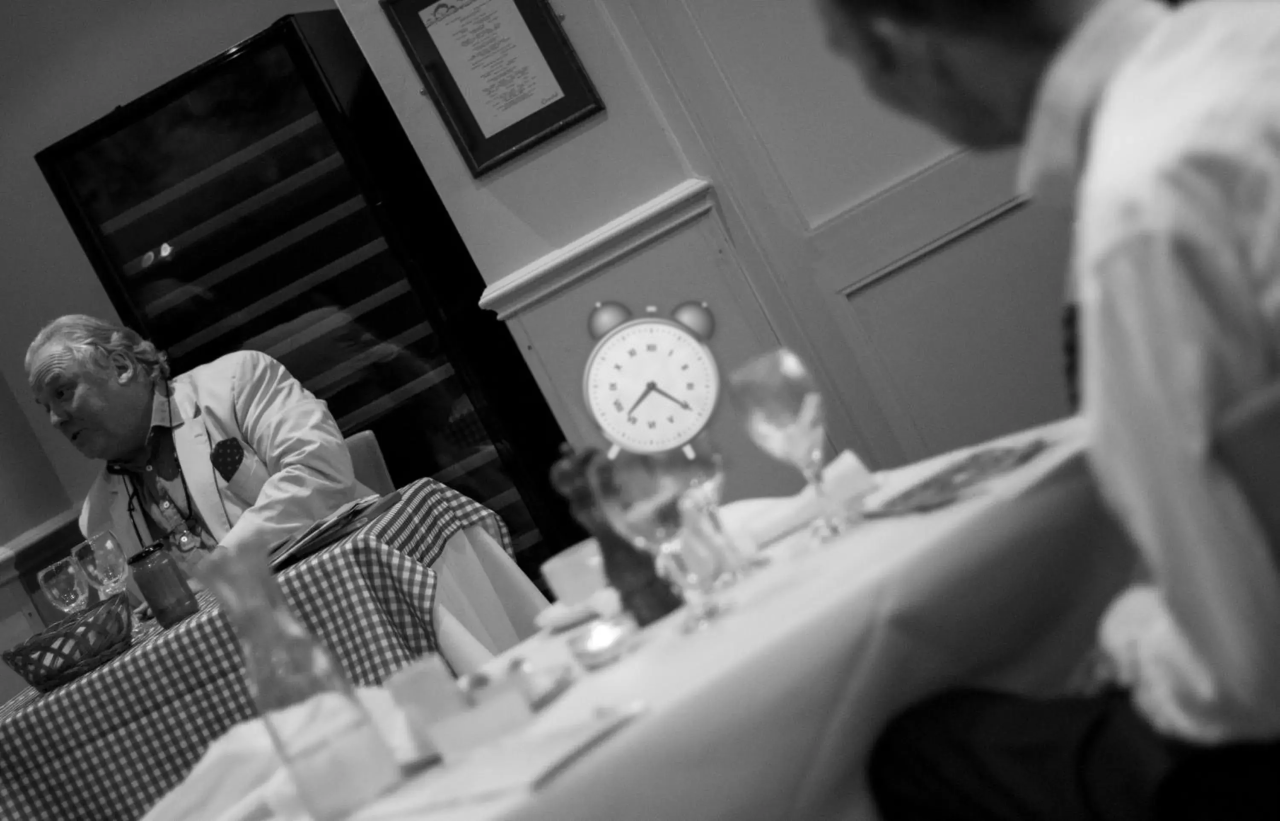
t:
7,20
